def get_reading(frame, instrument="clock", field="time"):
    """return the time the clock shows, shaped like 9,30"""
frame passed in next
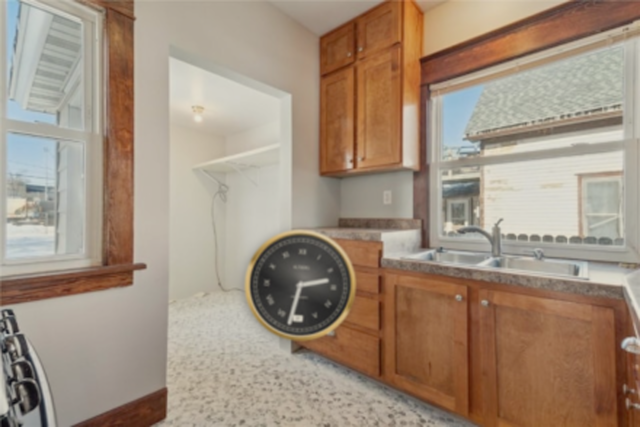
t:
2,32
